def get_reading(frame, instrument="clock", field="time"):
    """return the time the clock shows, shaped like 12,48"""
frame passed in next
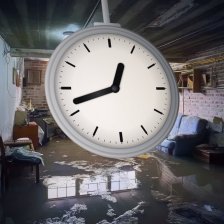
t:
12,42
